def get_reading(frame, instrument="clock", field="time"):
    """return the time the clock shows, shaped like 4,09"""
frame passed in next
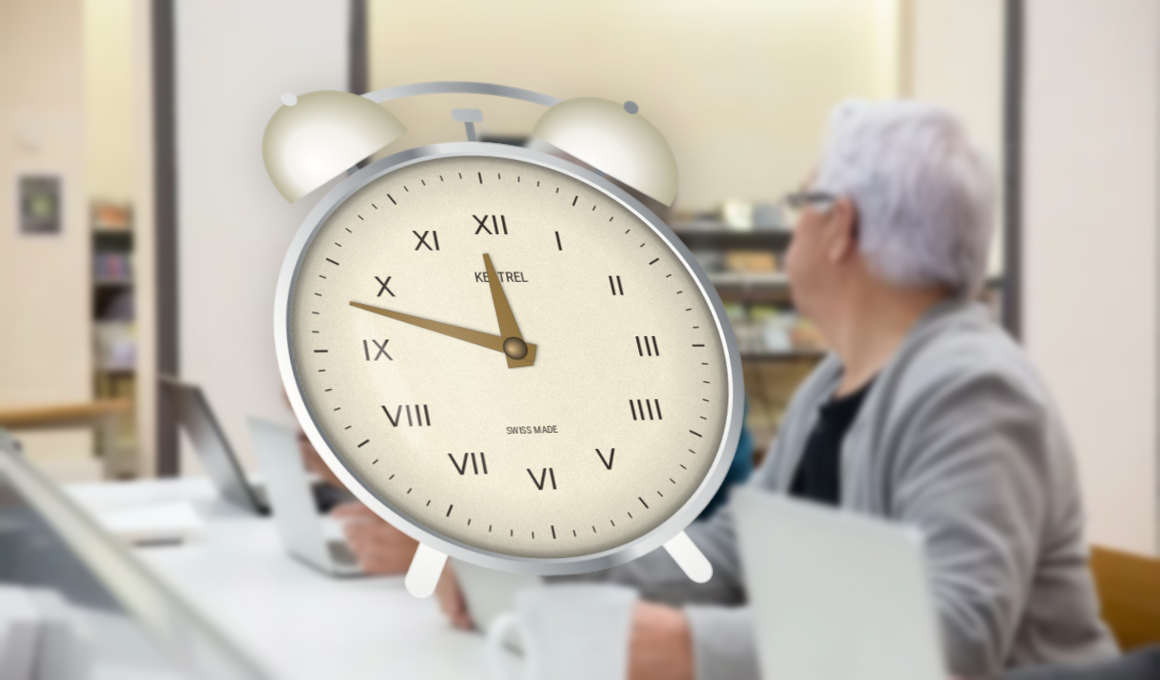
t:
11,48
